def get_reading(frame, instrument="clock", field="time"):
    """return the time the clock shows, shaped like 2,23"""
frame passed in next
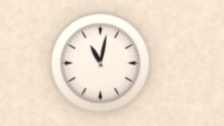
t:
11,02
